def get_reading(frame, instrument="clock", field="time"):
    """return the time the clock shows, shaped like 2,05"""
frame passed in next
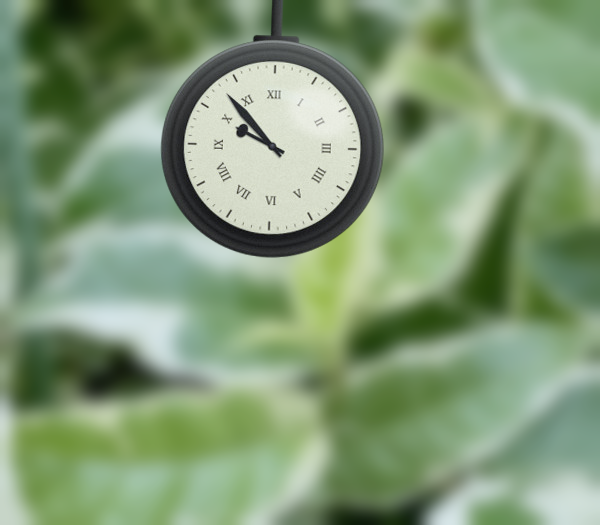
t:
9,53
